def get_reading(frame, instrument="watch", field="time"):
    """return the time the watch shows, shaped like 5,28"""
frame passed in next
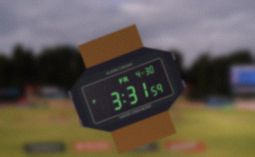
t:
3,31
